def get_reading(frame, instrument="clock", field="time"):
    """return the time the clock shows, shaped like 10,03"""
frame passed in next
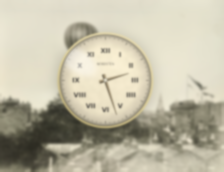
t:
2,27
